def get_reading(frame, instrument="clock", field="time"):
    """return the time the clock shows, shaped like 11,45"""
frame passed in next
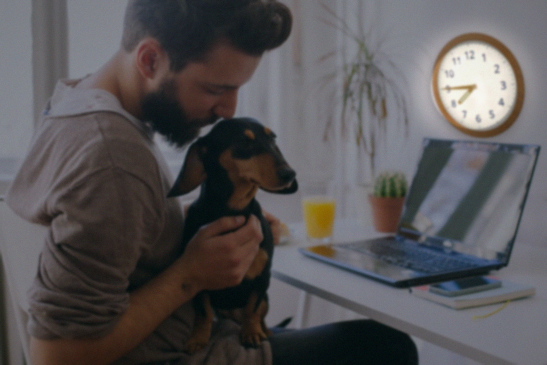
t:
7,45
